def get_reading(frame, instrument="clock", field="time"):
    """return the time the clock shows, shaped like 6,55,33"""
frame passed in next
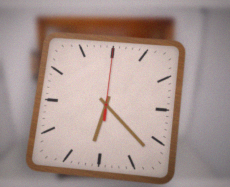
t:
6,22,00
